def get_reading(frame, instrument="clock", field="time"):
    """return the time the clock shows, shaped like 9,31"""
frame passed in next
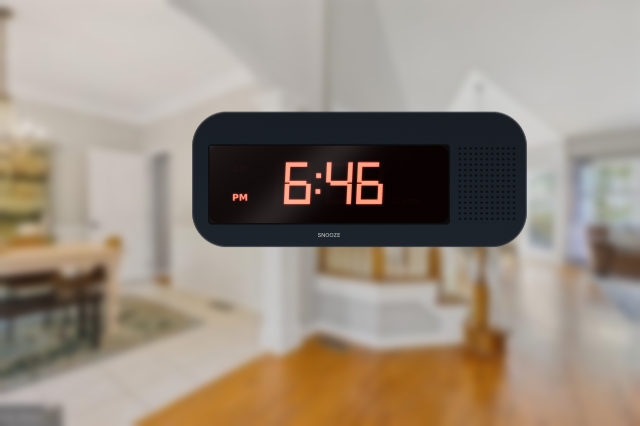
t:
6,46
